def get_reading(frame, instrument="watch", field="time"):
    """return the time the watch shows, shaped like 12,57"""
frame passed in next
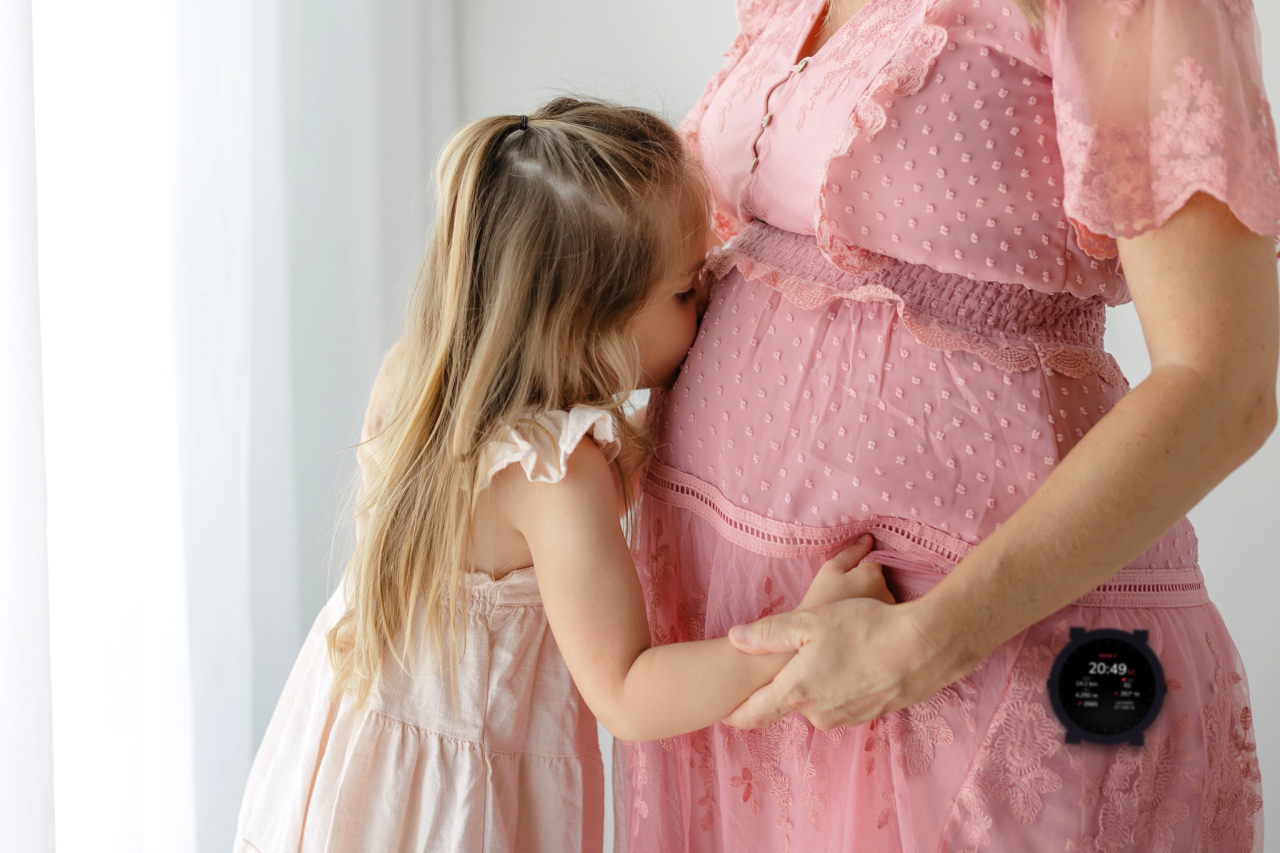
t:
20,49
